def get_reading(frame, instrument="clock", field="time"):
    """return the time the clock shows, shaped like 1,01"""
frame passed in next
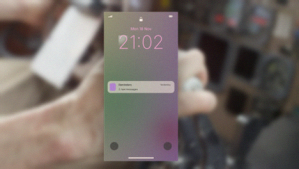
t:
21,02
